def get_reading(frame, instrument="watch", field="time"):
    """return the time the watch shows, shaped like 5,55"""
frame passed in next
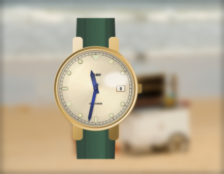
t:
11,32
